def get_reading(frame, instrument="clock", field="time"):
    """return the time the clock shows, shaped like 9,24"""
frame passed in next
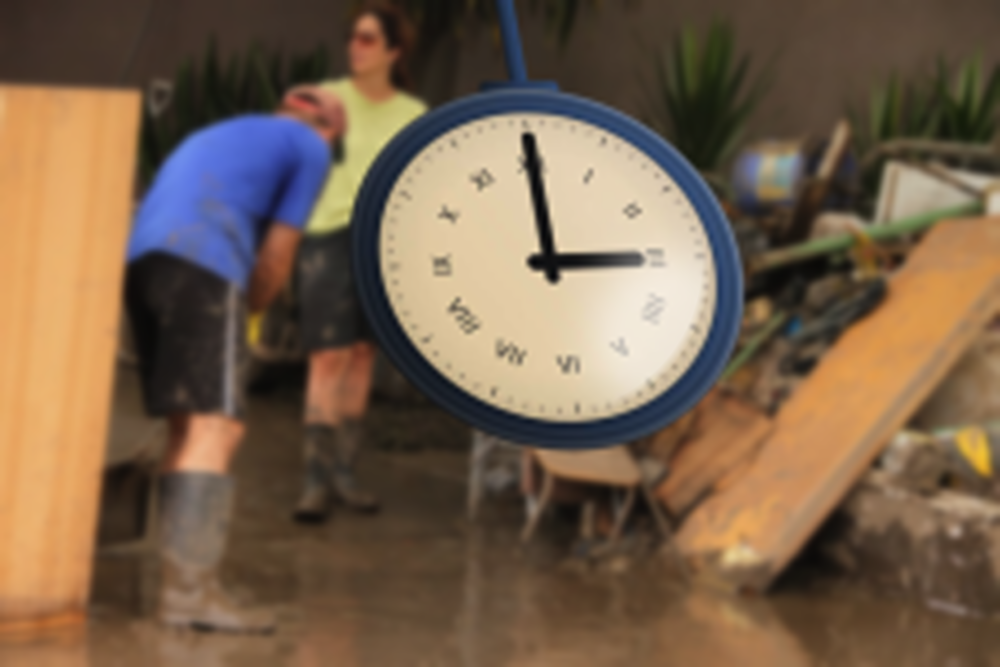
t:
3,00
